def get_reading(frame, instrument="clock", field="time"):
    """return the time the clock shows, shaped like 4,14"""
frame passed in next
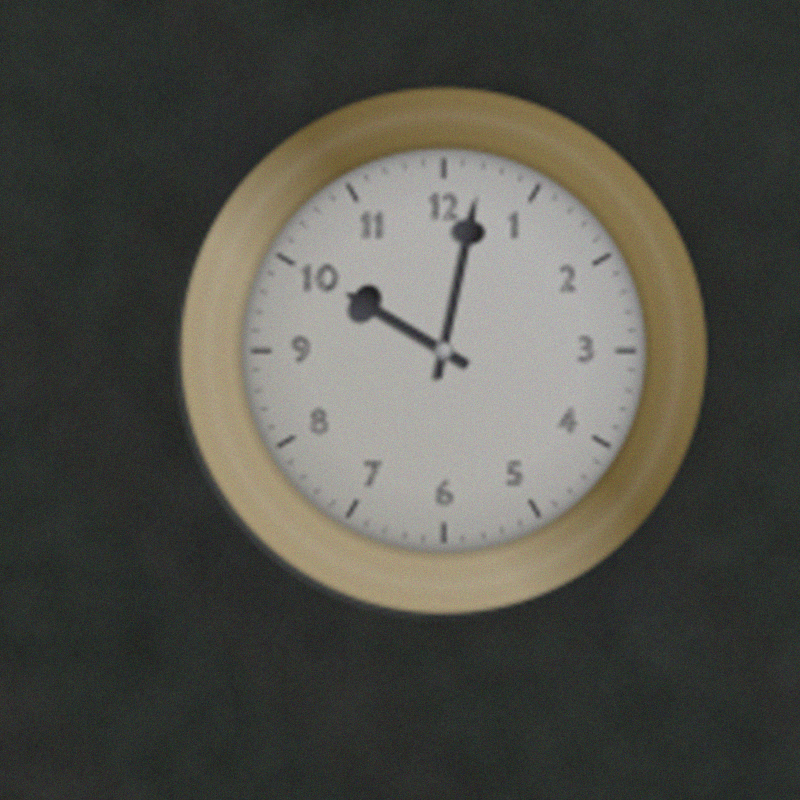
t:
10,02
